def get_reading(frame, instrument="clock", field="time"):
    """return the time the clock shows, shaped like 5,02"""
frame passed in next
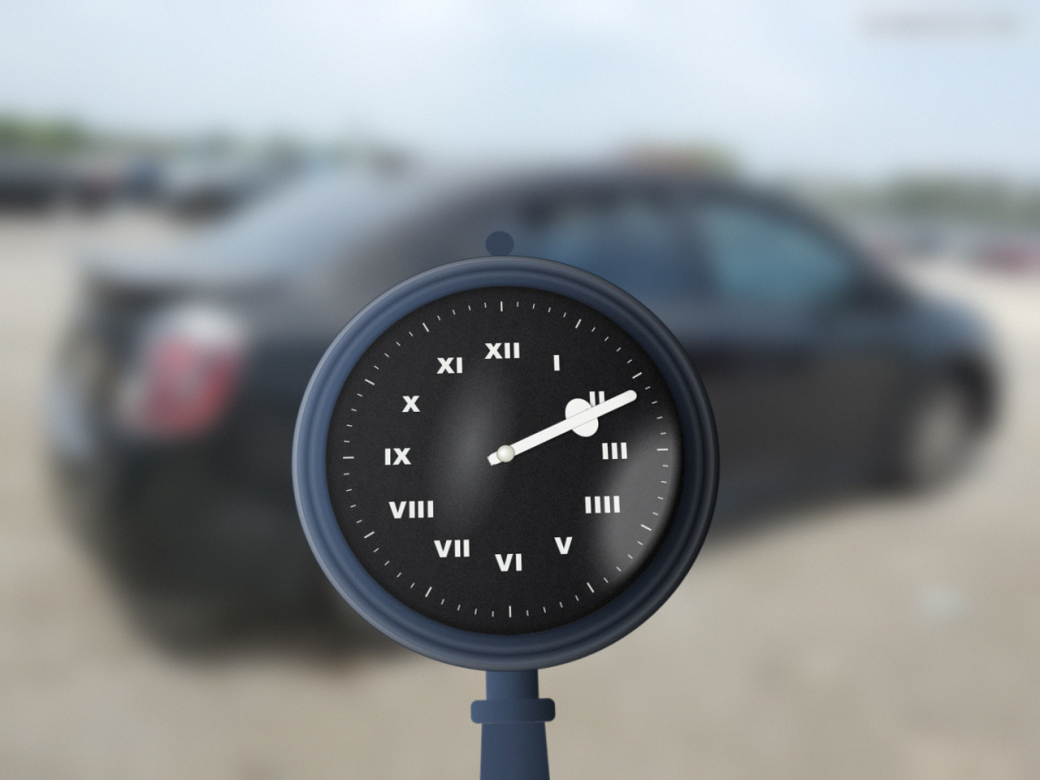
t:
2,11
